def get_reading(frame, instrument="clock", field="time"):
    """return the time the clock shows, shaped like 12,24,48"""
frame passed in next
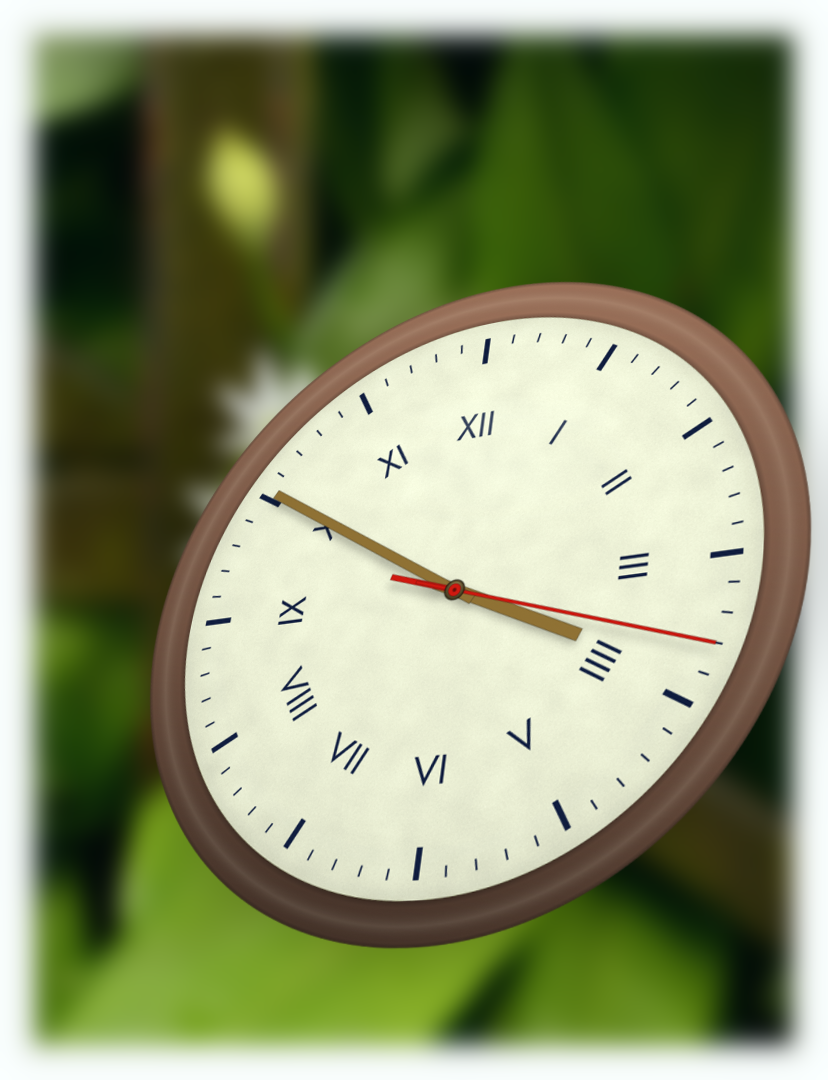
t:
3,50,18
